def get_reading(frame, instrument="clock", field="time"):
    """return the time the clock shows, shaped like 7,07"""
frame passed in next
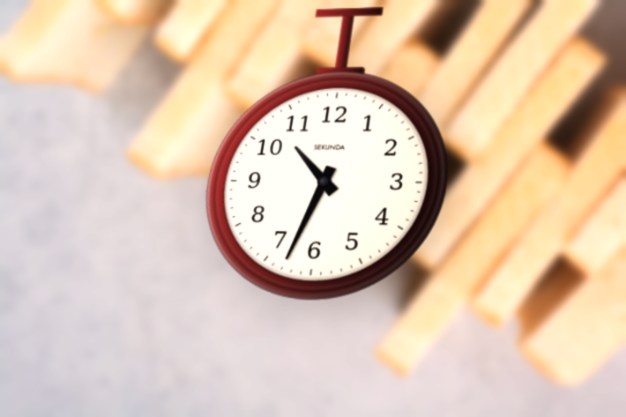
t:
10,33
